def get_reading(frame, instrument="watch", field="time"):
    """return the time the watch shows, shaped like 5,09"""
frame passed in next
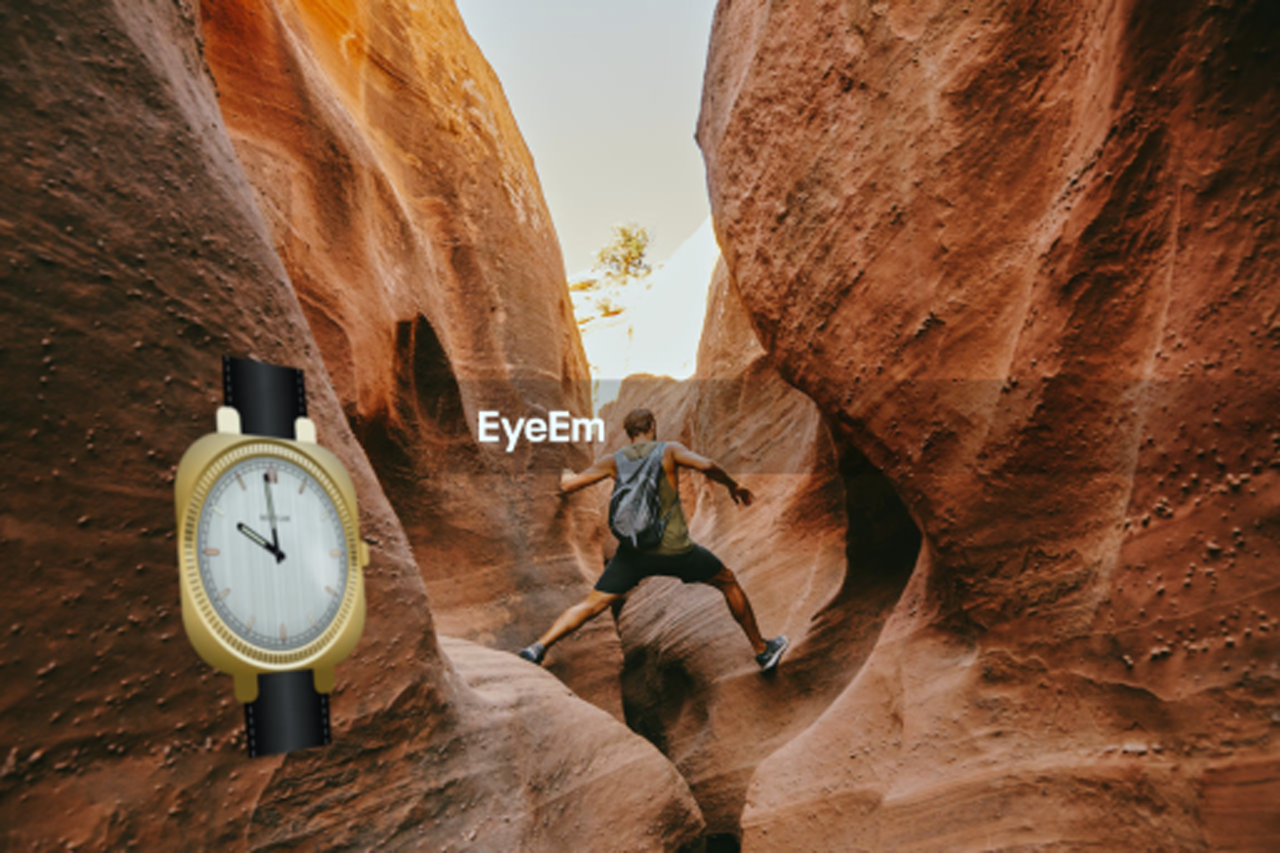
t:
9,59
